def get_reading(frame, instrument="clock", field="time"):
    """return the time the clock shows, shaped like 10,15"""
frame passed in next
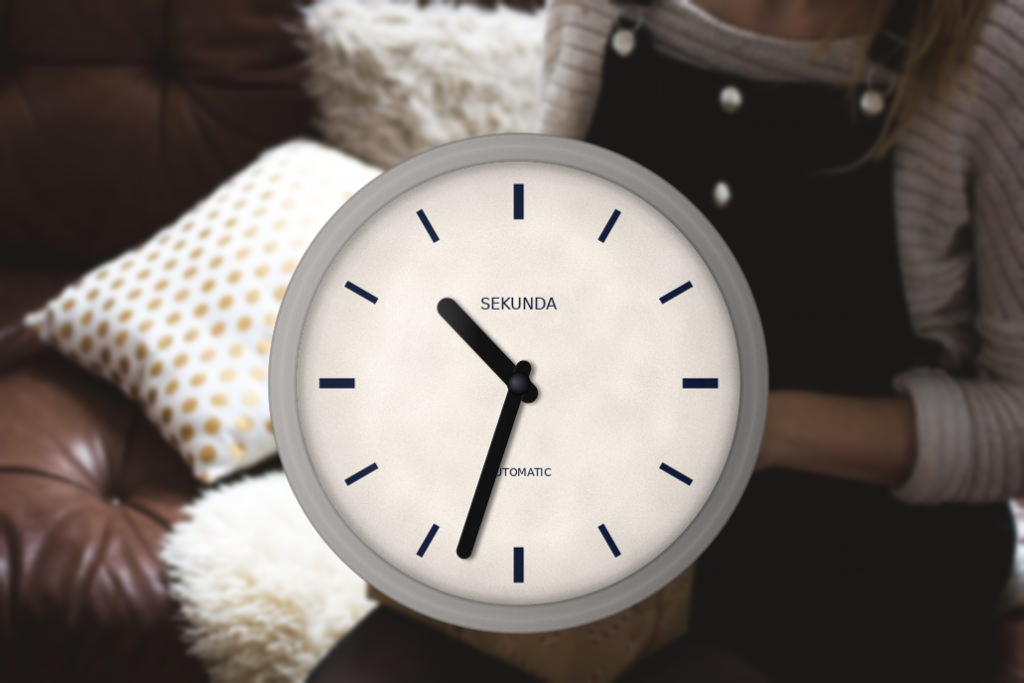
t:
10,33
